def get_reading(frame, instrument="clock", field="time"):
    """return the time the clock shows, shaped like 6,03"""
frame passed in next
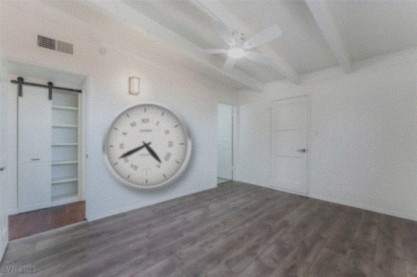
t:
4,41
